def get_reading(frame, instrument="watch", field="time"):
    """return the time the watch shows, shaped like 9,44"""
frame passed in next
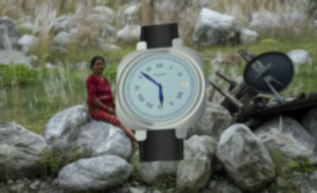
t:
5,52
